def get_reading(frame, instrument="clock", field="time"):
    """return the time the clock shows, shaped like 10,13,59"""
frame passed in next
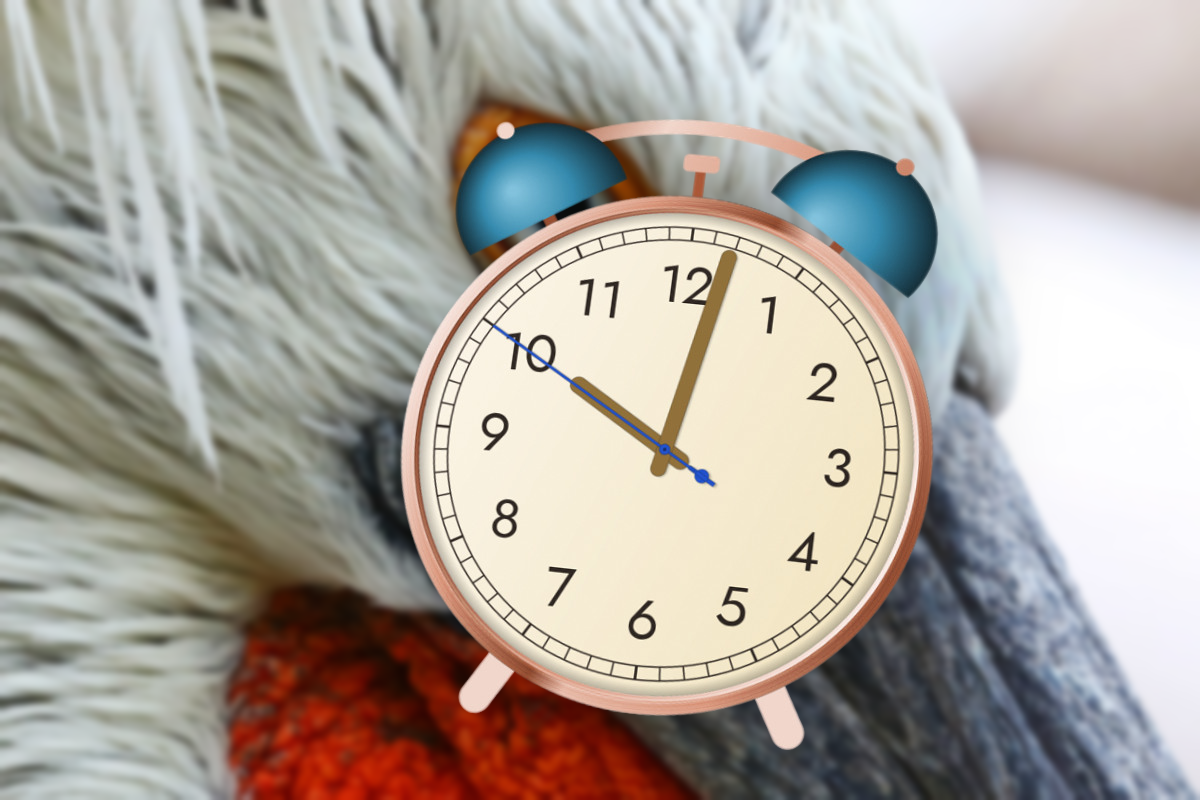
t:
10,01,50
